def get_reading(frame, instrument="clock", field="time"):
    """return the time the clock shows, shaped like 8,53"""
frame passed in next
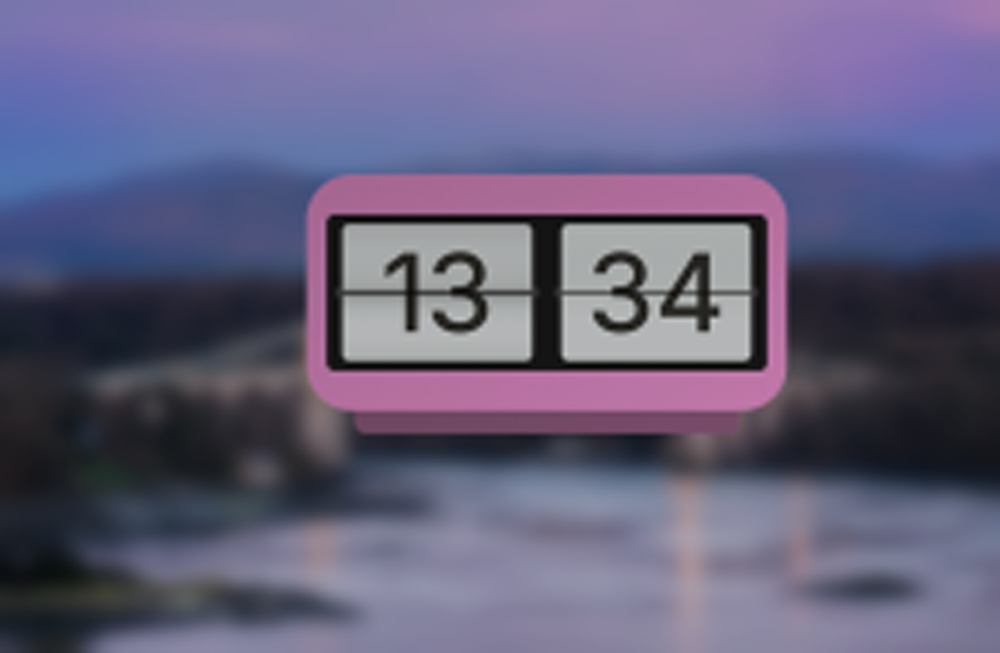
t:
13,34
